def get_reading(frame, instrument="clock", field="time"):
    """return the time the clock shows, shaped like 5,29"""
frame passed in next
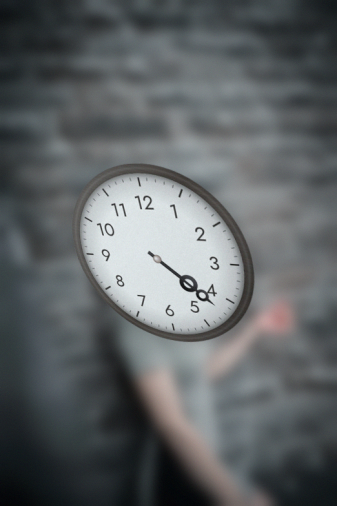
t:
4,22
